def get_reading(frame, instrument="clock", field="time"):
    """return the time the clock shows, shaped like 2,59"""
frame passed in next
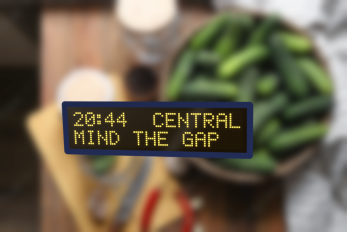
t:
20,44
